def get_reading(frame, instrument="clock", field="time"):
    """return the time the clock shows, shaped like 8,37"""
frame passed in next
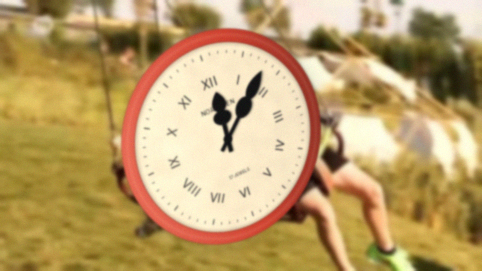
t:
12,08
